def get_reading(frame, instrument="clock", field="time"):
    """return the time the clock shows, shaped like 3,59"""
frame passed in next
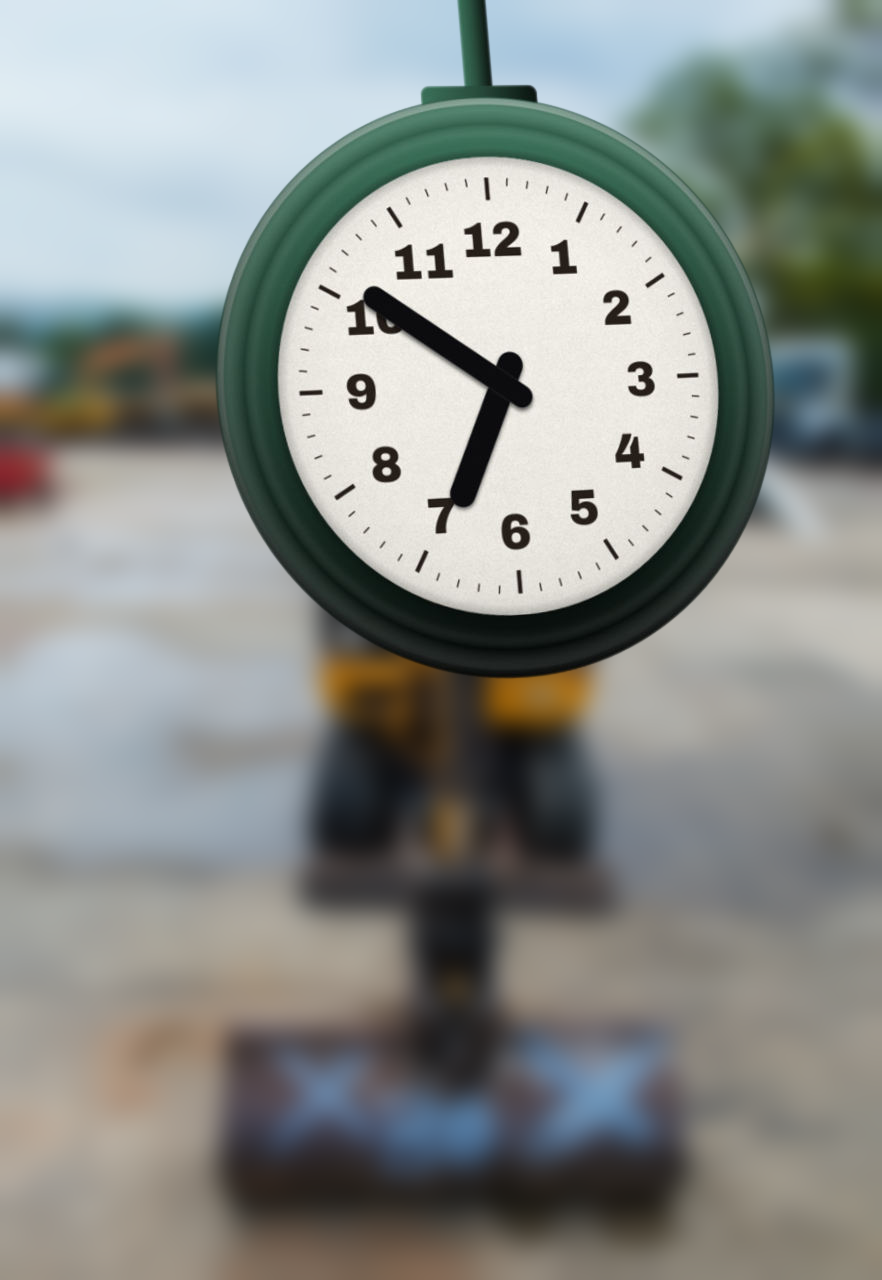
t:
6,51
